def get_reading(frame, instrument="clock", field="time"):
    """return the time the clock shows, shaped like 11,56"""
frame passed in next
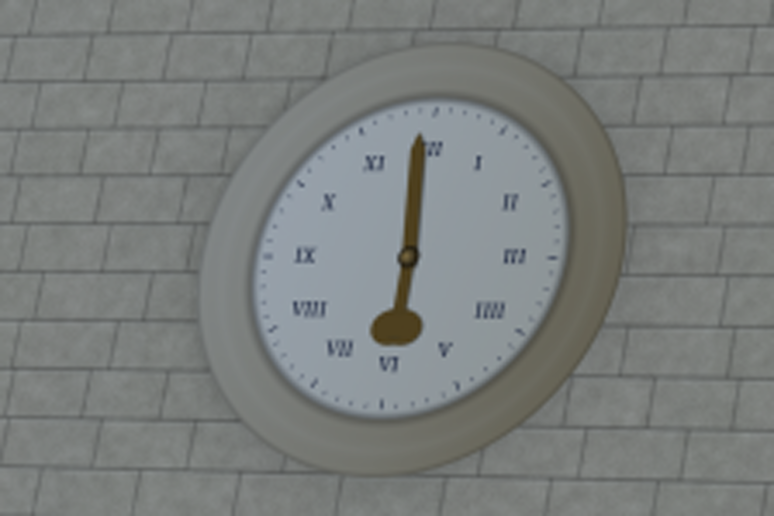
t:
5,59
